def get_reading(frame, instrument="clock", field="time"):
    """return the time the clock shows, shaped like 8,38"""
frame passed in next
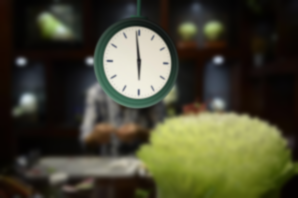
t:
5,59
